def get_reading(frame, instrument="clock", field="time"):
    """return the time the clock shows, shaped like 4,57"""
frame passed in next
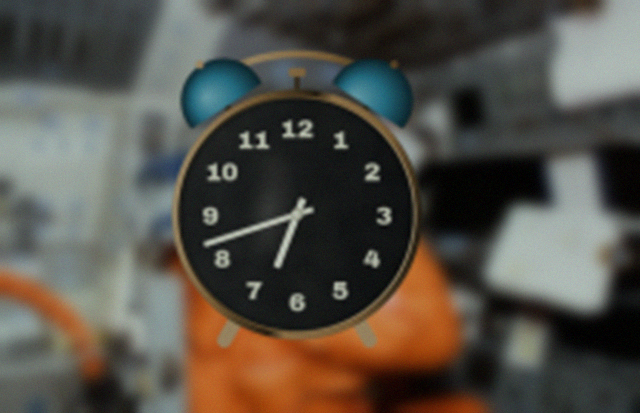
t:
6,42
